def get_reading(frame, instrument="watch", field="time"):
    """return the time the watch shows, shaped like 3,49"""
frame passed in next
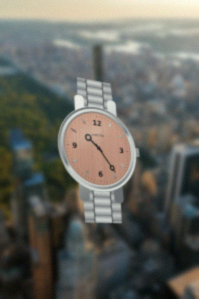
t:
10,24
